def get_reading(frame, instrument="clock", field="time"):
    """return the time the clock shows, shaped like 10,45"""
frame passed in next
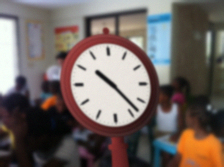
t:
10,23
